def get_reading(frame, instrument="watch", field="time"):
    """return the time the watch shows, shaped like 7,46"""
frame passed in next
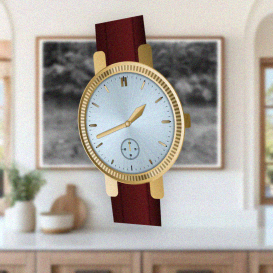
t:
1,42
